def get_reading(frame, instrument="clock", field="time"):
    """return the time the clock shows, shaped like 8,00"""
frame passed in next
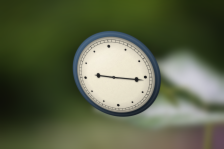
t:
9,16
